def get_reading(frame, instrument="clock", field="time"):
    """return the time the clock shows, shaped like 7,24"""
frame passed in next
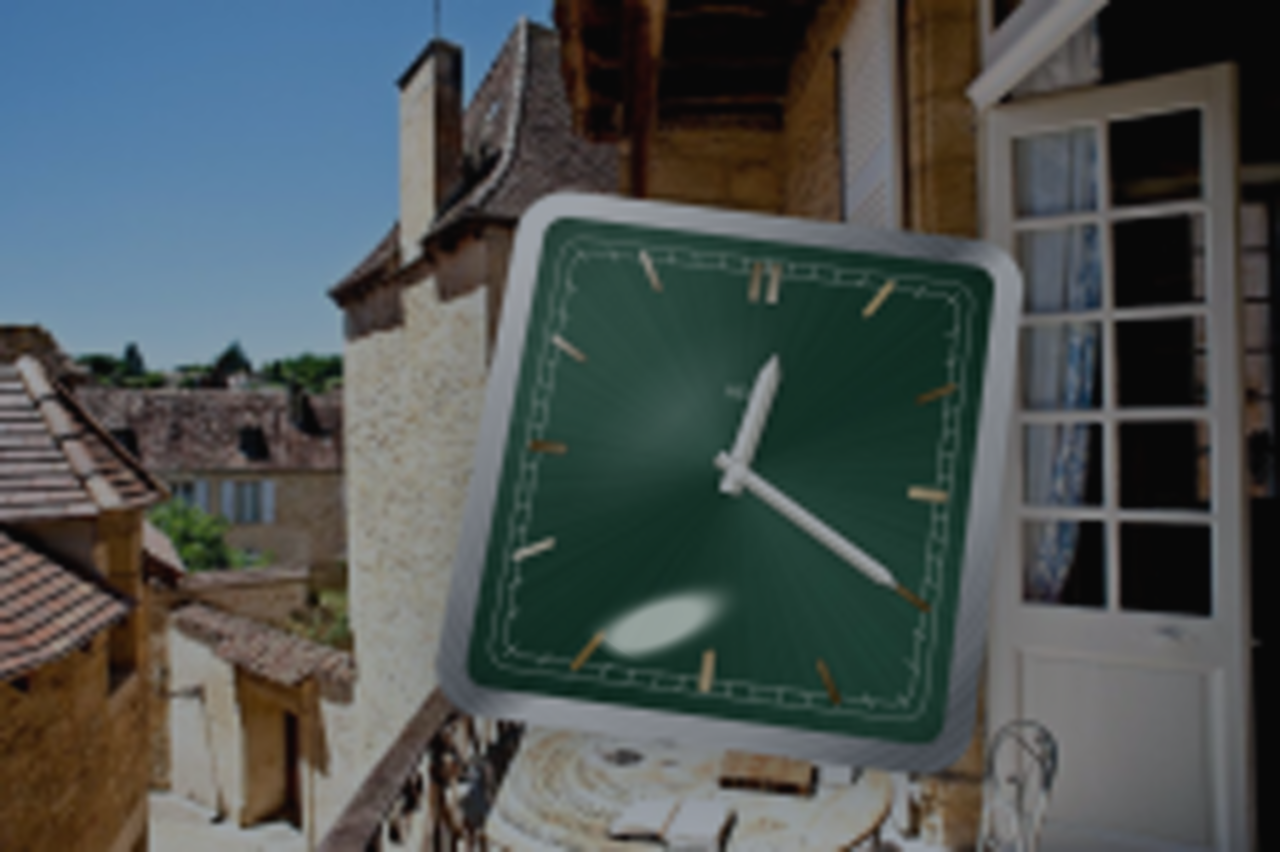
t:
12,20
